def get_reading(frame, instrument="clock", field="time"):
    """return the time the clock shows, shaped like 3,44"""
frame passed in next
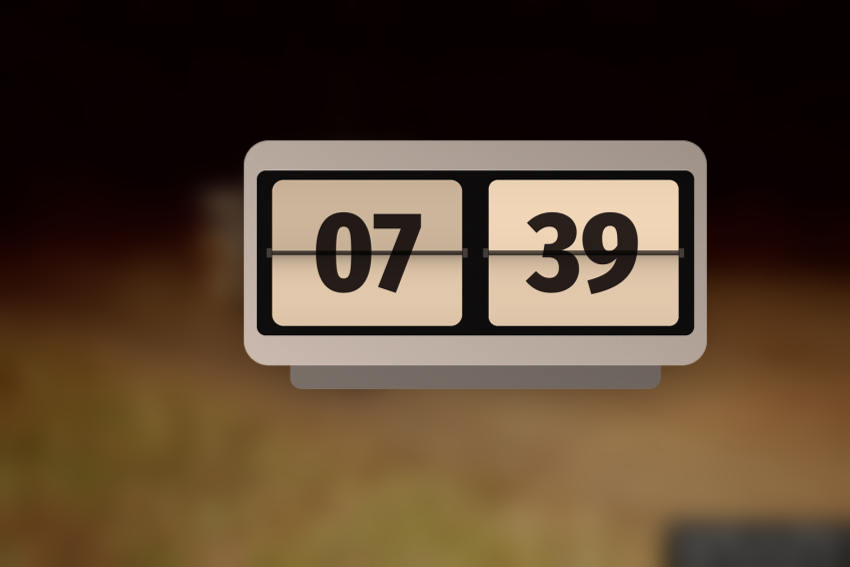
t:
7,39
